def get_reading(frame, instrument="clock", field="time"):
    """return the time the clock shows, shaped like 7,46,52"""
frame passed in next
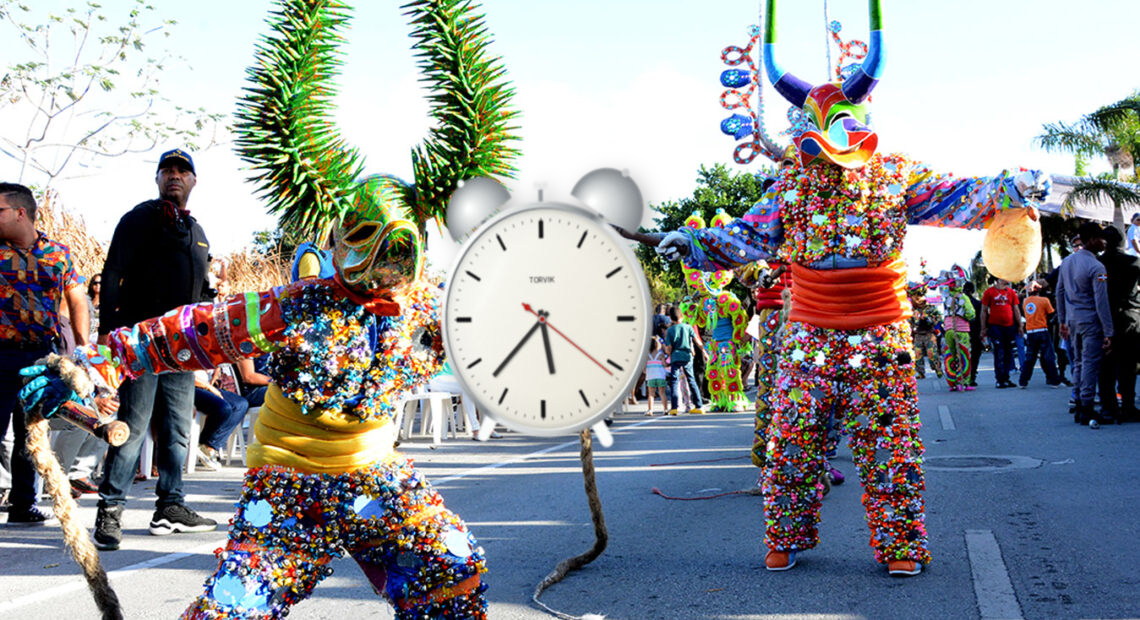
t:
5,37,21
